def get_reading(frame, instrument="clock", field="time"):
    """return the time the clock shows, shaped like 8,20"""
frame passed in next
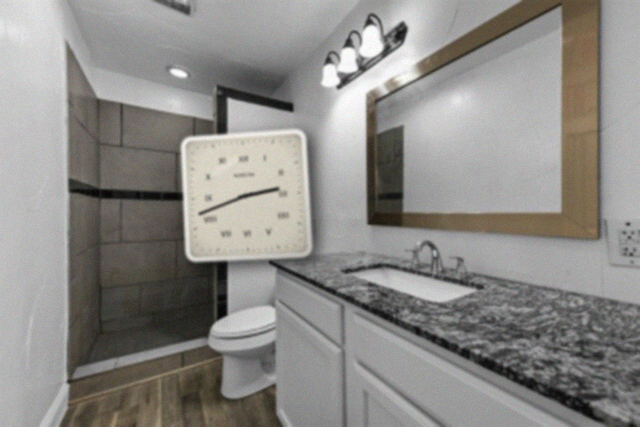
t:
2,42
